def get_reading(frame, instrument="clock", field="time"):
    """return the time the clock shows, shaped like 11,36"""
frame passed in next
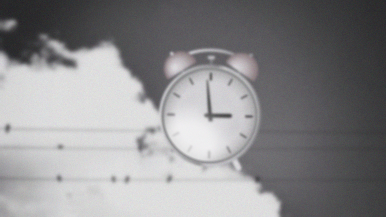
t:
2,59
